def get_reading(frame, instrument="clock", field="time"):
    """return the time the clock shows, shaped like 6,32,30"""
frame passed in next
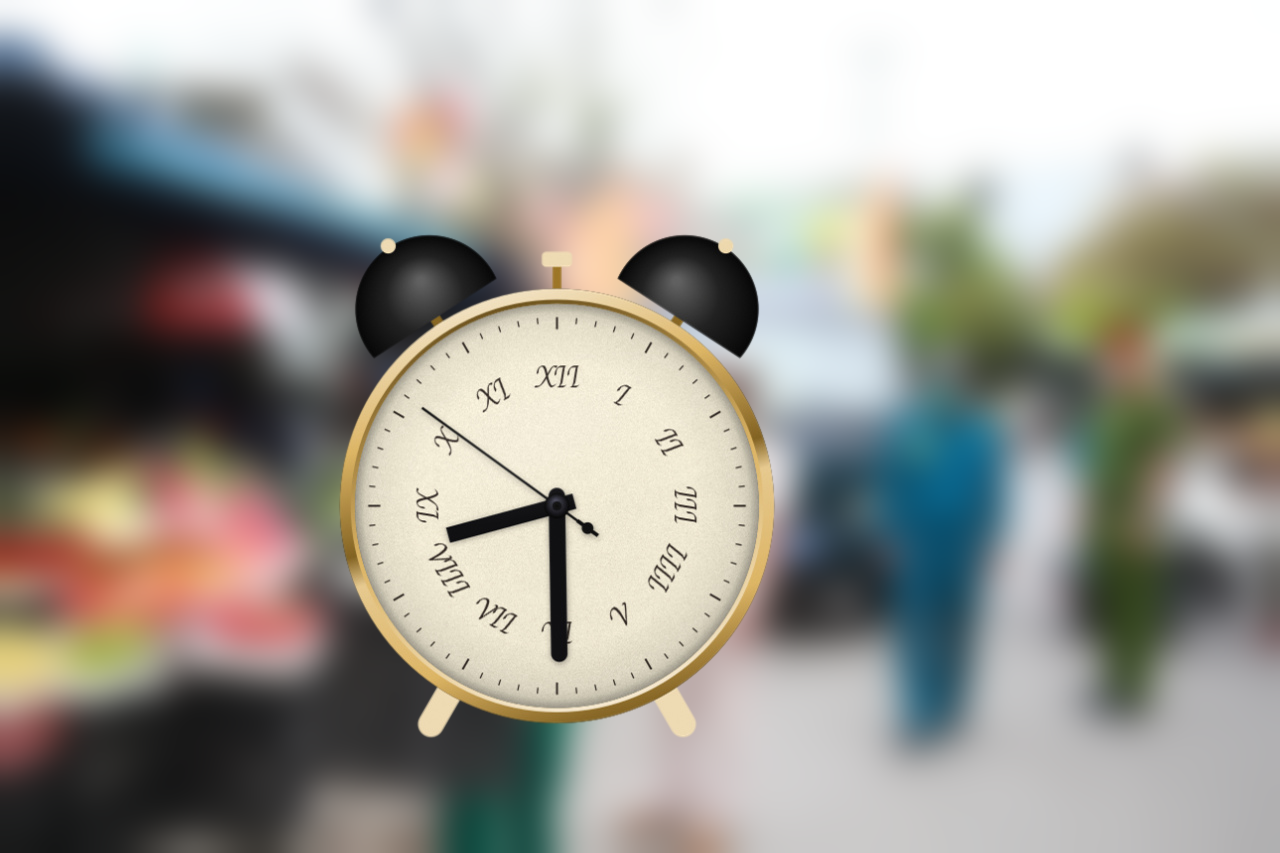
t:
8,29,51
